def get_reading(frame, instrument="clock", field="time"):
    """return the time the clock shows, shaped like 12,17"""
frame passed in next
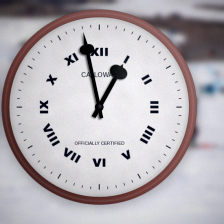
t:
12,58
